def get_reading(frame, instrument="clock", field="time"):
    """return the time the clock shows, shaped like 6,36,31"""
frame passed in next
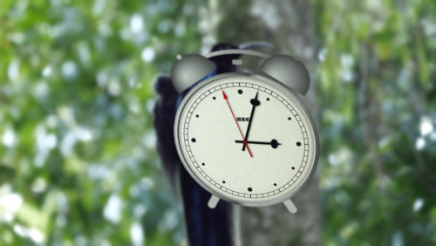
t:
3,02,57
